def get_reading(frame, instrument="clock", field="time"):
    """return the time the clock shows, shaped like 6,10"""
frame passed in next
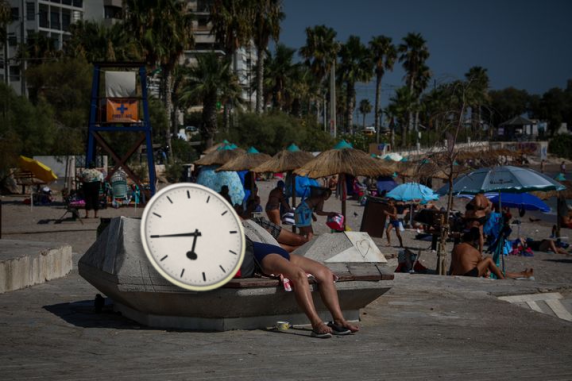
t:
6,45
